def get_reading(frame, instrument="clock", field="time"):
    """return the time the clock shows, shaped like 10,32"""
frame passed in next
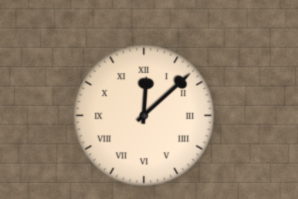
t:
12,08
